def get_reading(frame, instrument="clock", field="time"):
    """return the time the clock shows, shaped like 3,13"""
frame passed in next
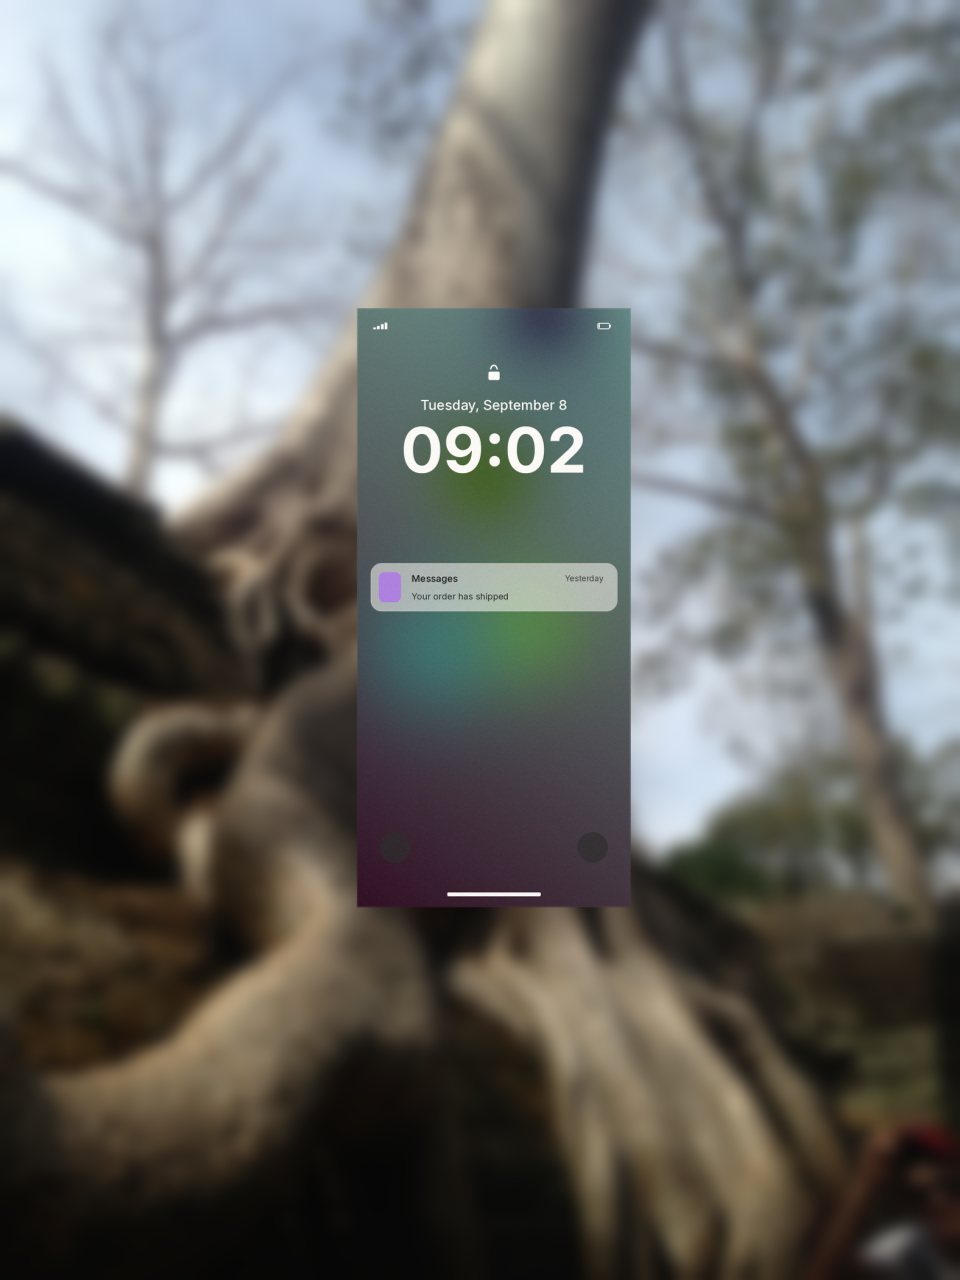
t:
9,02
